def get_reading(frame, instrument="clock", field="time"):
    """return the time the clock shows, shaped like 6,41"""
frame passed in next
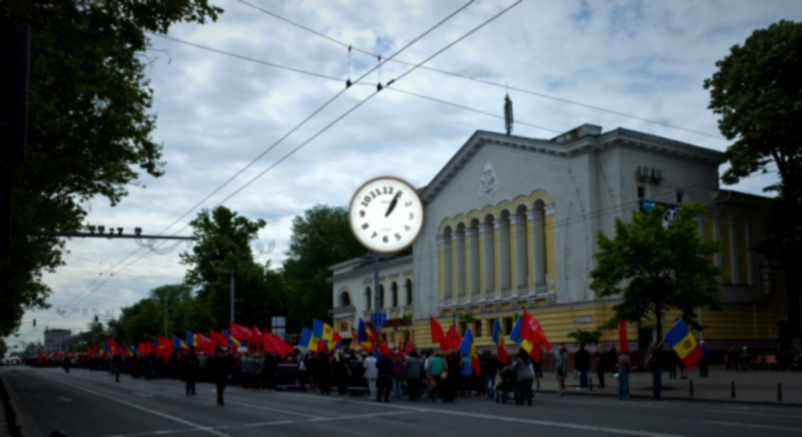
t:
1,04
